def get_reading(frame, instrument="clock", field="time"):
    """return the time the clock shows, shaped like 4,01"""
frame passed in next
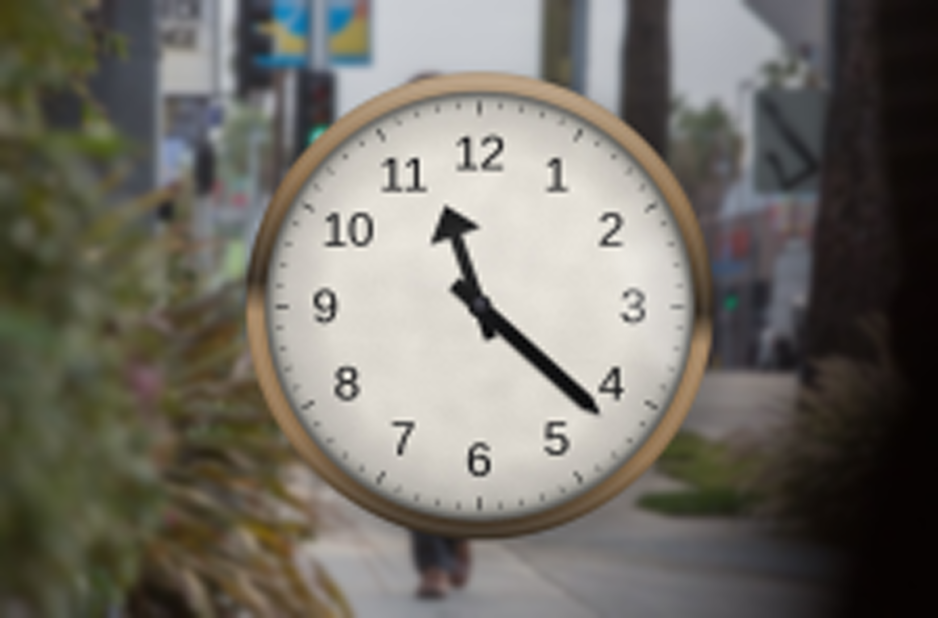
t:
11,22
